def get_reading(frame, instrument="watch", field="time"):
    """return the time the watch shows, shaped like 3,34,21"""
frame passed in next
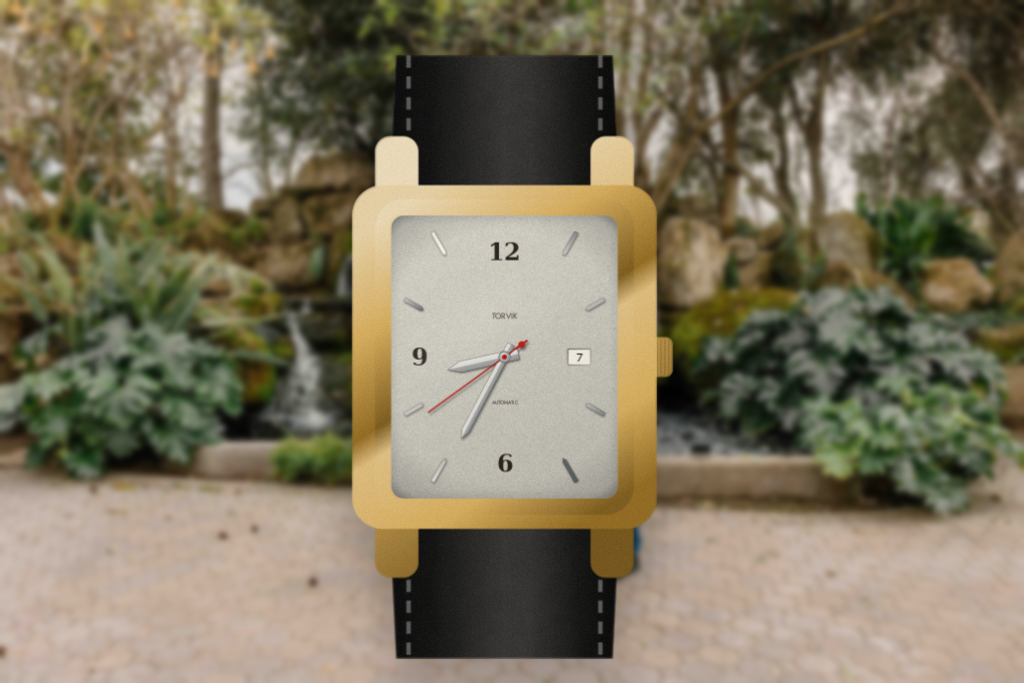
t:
8,34,39
